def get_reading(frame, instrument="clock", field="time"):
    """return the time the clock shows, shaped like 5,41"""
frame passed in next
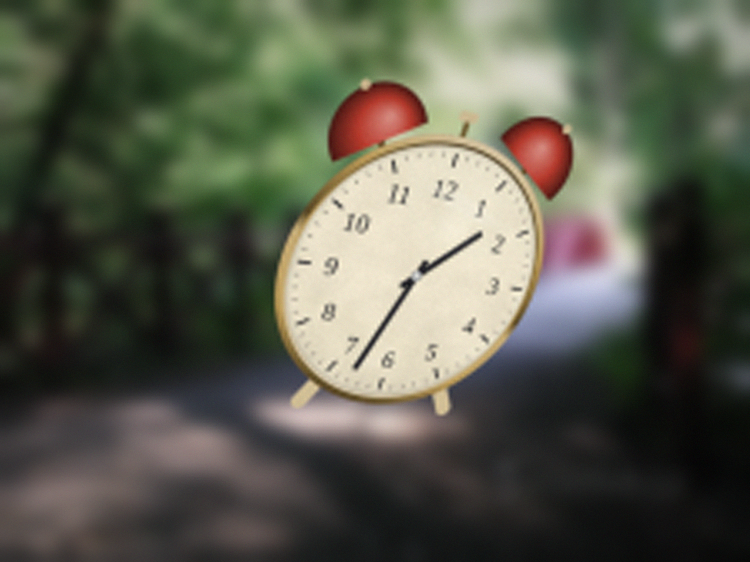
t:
1,33
